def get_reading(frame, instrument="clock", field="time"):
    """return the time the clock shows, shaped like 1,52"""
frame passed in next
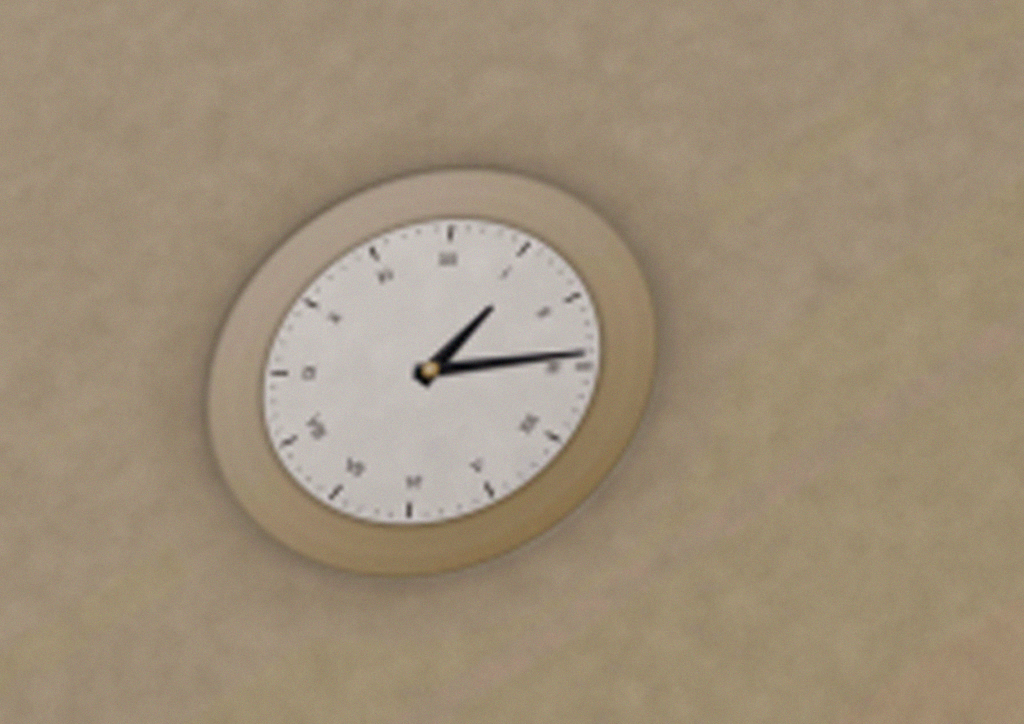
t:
1,14
